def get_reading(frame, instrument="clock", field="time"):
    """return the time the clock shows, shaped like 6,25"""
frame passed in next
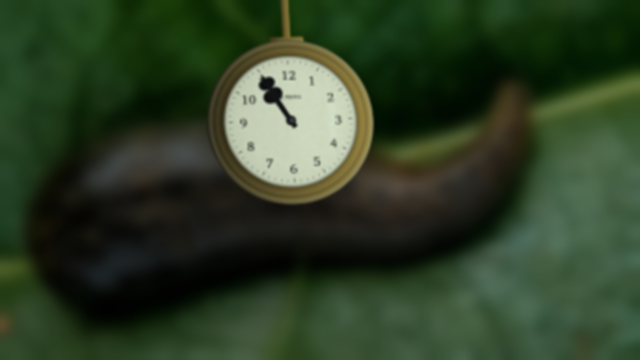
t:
10,55
